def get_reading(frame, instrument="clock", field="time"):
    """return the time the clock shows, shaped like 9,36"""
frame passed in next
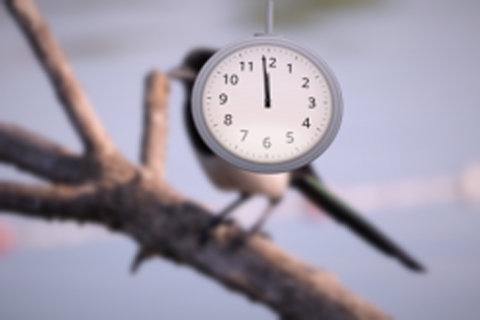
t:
11,59
